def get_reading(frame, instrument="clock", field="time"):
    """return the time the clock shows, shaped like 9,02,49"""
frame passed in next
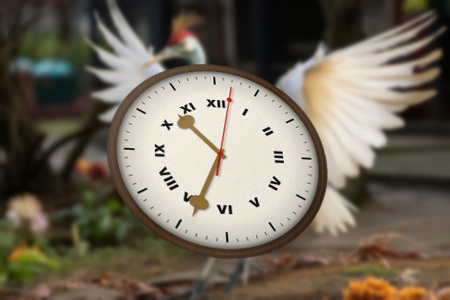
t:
10,34,02
